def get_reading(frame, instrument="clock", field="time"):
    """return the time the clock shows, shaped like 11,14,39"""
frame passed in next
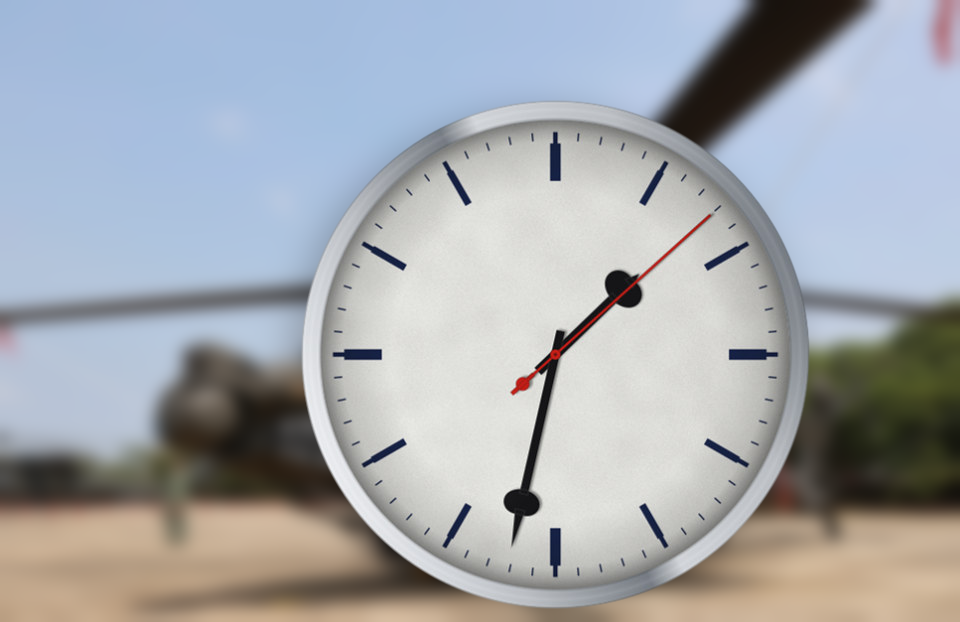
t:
1,32,08
